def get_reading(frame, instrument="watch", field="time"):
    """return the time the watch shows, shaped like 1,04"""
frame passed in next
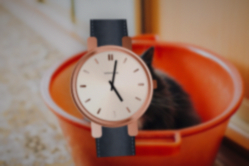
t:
5,02
